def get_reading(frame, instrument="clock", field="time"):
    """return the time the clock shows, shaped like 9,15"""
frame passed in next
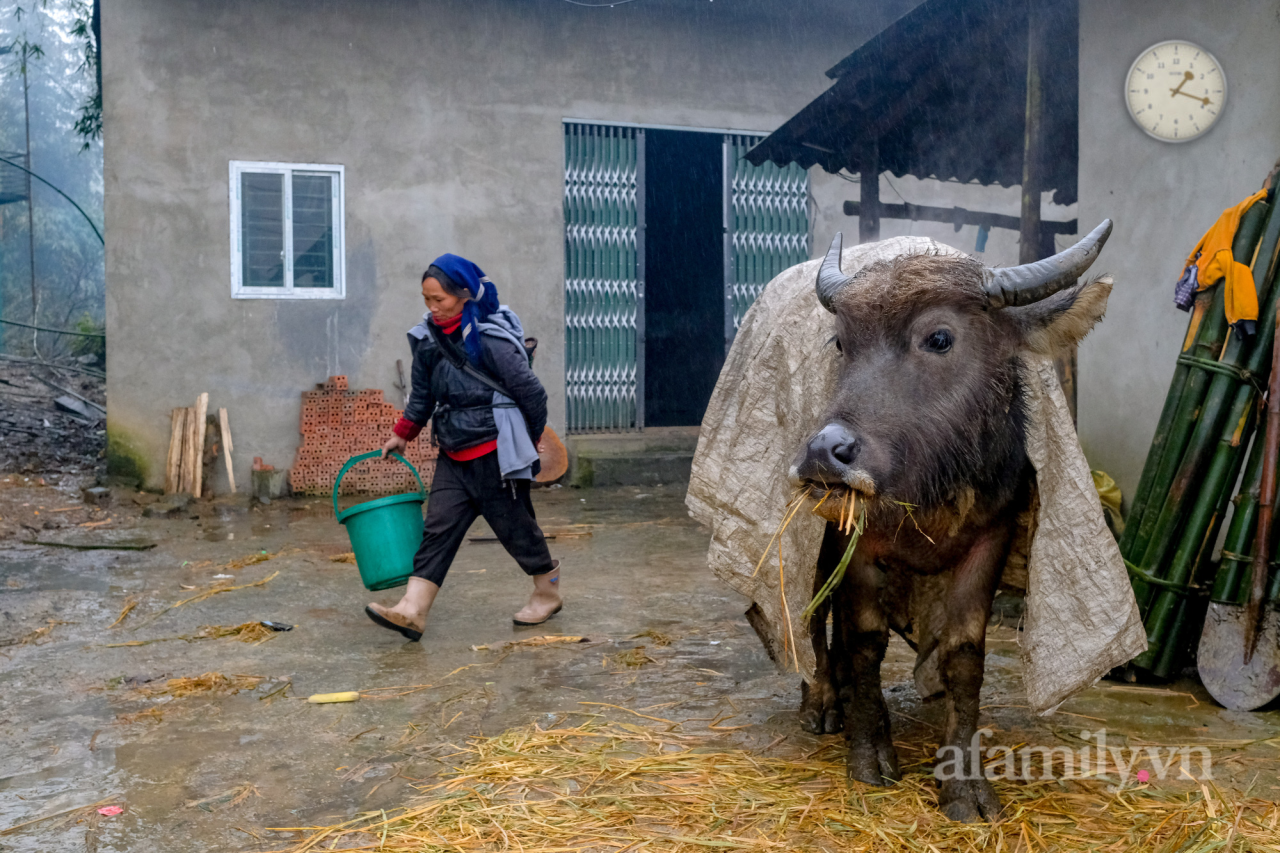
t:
1,18
